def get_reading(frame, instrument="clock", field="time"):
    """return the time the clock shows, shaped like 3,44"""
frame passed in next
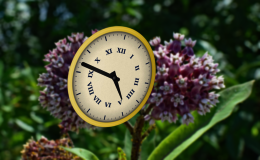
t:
4,47
